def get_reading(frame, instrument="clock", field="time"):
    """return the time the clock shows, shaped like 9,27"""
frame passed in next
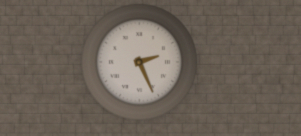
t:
2,26
